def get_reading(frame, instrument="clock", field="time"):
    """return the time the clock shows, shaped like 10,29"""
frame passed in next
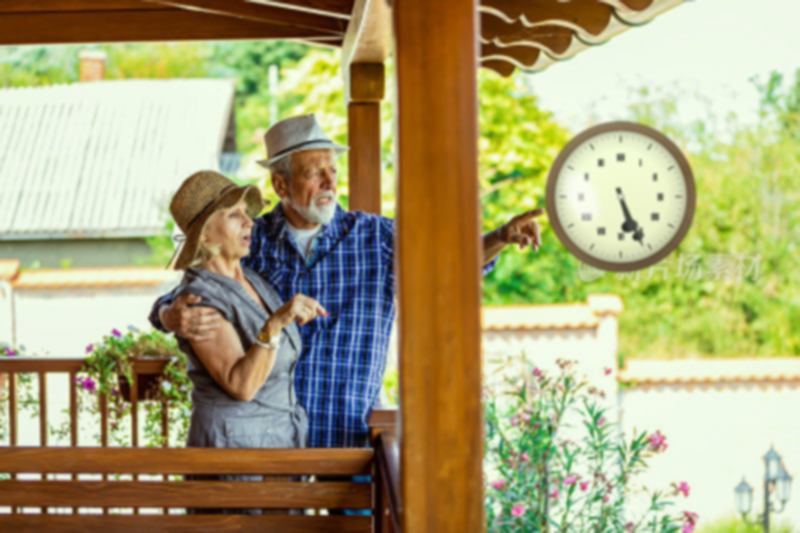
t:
5,26
